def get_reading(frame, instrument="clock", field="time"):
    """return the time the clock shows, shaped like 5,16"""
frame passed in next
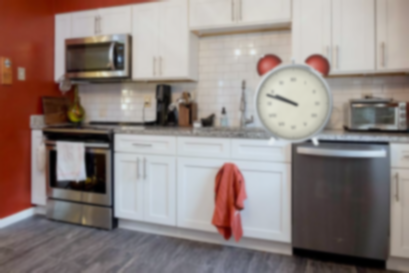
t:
9,48
